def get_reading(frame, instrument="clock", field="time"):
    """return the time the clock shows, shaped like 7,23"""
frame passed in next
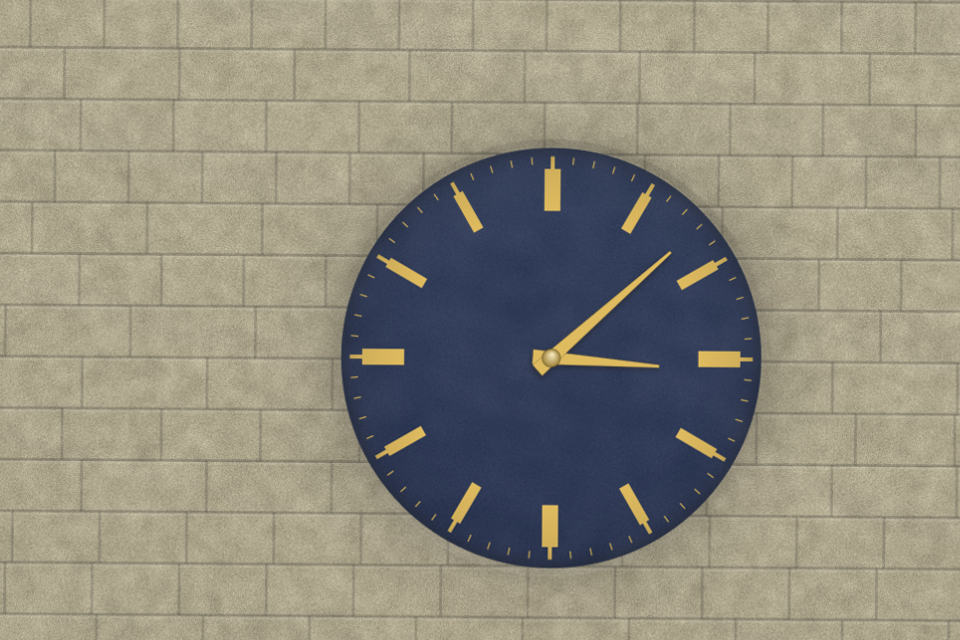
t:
3,08
